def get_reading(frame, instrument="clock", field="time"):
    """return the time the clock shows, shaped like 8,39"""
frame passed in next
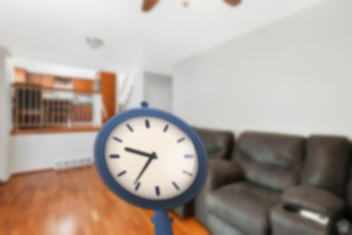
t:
9,36
